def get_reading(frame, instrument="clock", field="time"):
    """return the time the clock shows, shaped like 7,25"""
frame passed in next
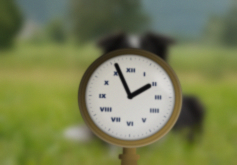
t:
1,56
